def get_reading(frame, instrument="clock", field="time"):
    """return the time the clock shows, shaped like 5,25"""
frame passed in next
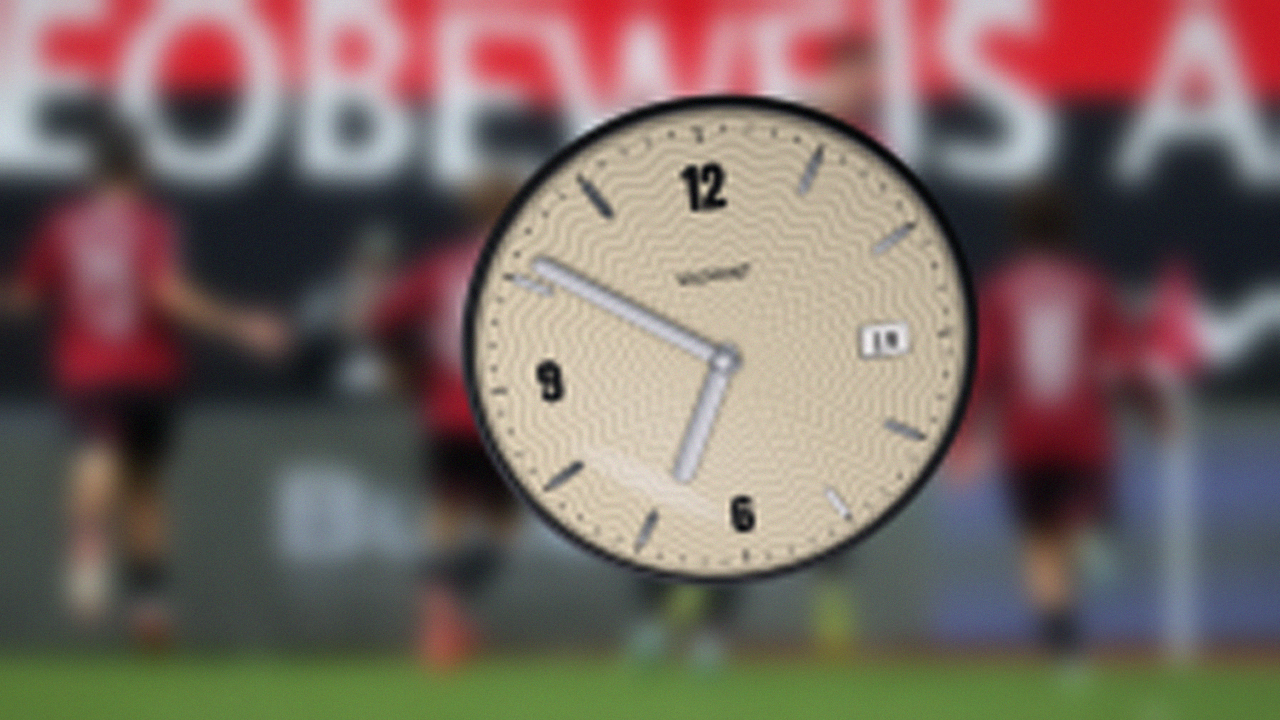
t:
6,51
